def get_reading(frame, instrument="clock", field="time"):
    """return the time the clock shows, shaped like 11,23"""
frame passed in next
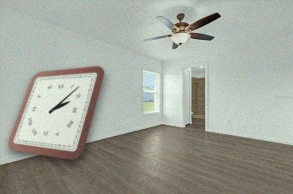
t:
2,07
